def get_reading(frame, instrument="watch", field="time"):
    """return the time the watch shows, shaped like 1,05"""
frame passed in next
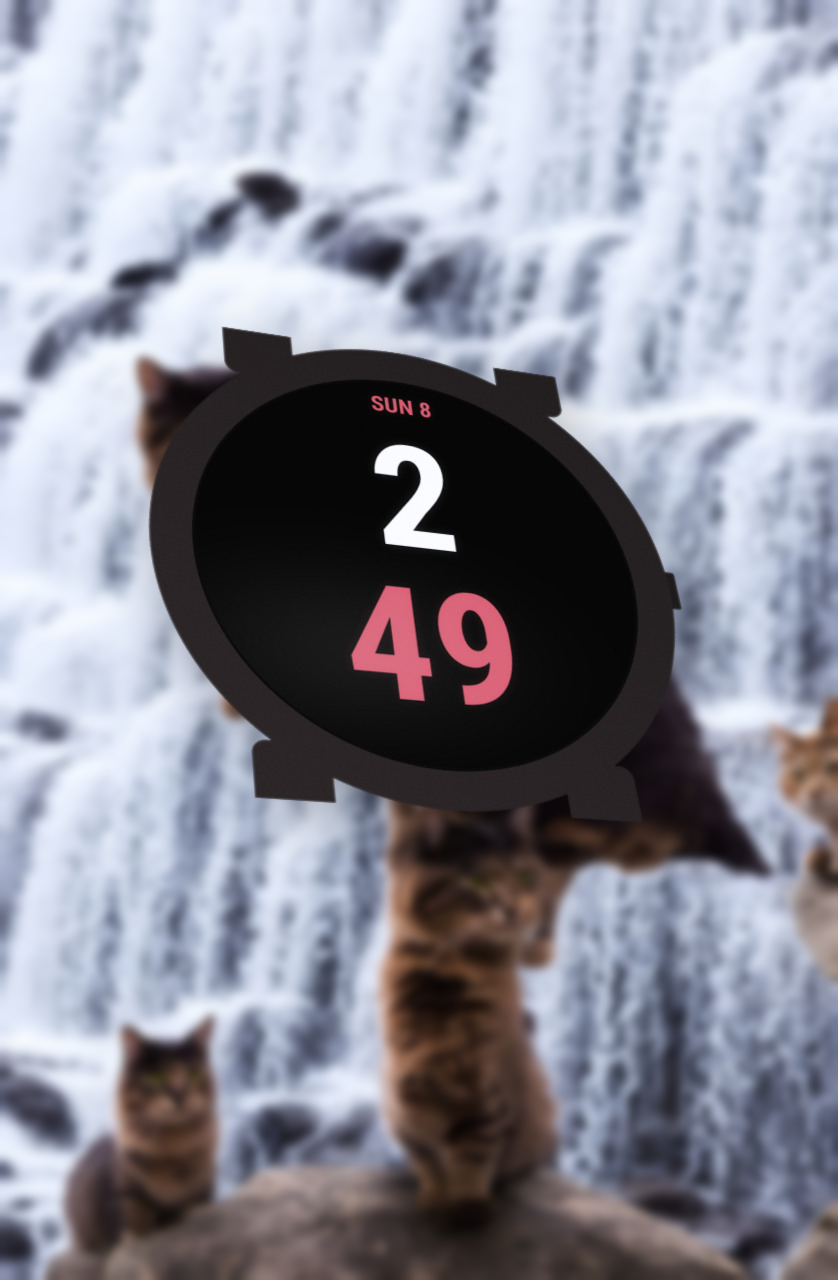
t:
2,49
